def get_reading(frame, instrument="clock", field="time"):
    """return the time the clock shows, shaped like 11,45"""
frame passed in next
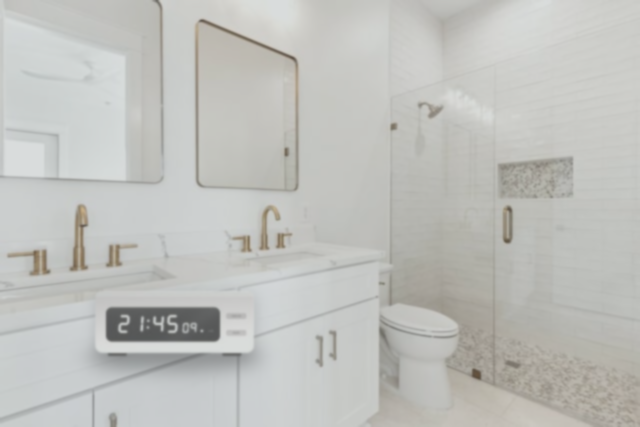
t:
21,45
